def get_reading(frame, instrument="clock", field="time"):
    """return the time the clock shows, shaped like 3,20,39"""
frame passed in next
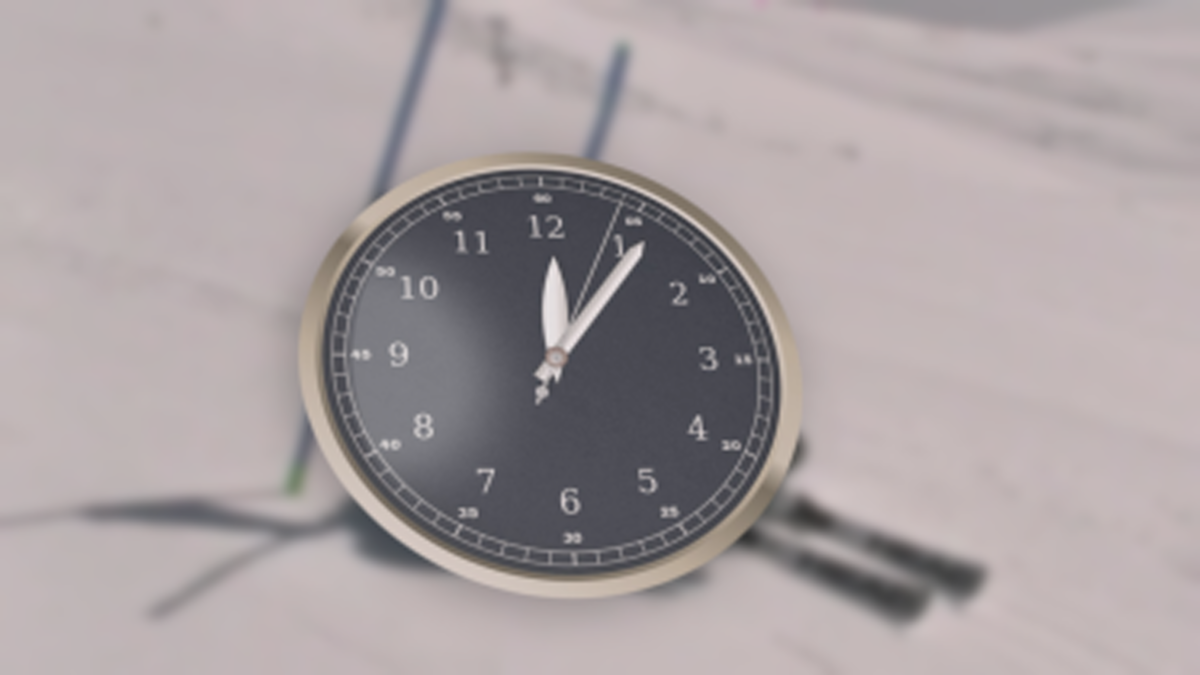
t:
12,06,04
